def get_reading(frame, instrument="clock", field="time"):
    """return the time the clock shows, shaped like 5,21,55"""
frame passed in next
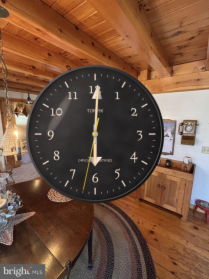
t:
6,00,32
